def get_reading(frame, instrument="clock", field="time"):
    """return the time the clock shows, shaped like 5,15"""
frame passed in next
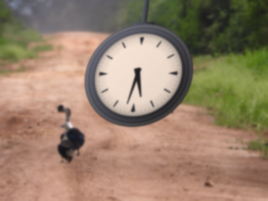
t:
5,32
